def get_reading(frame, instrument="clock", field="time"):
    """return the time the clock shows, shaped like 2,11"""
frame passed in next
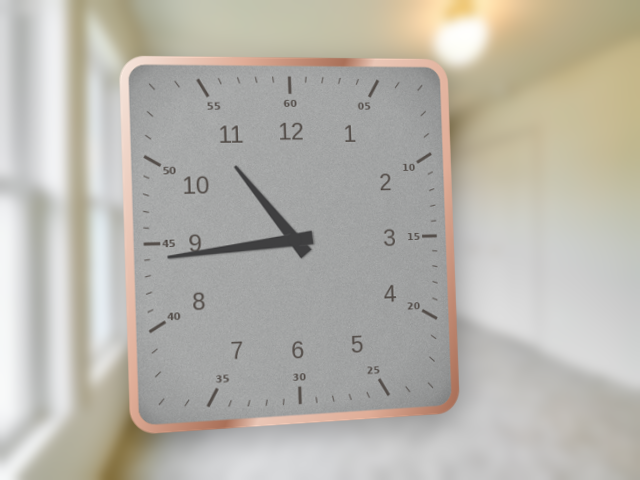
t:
10,44
